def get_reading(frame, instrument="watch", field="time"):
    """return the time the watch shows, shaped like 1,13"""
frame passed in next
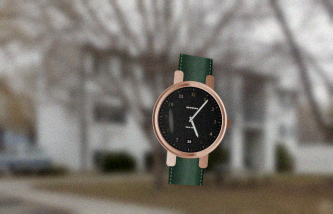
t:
5,06
